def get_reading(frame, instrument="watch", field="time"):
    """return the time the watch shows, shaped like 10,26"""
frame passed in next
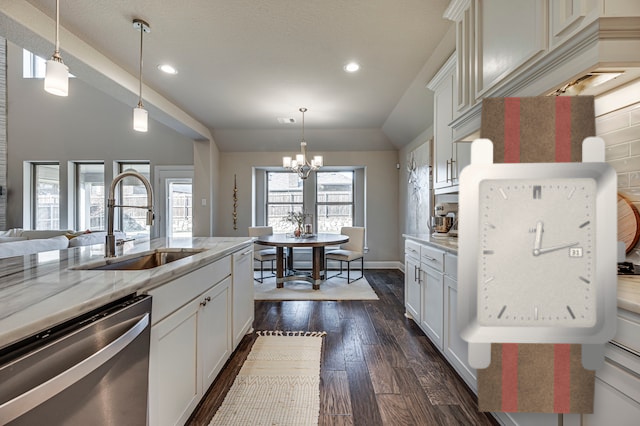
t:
12,13
